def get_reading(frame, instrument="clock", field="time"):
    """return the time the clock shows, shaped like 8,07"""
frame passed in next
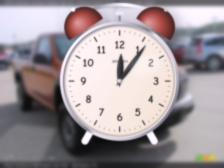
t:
12,06
